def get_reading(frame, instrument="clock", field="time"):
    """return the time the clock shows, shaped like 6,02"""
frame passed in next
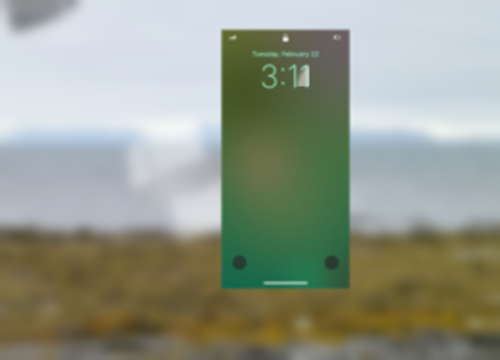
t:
3,11
